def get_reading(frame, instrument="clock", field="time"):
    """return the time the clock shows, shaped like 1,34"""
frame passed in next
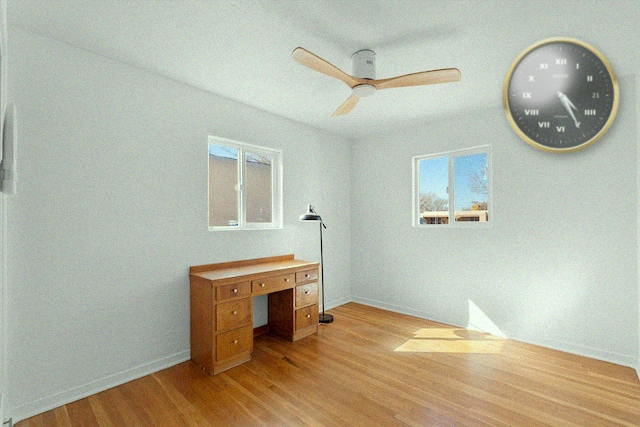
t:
4,25
